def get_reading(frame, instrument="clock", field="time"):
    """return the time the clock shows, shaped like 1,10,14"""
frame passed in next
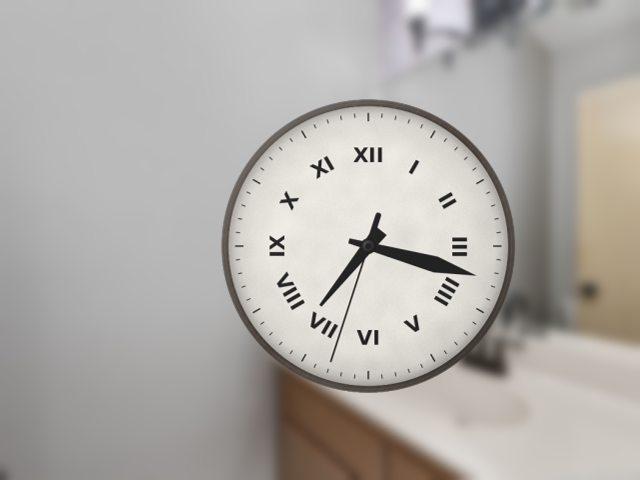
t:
7,17,33
